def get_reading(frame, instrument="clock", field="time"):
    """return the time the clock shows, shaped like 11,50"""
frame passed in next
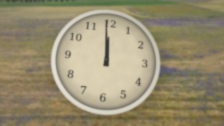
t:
11,59
